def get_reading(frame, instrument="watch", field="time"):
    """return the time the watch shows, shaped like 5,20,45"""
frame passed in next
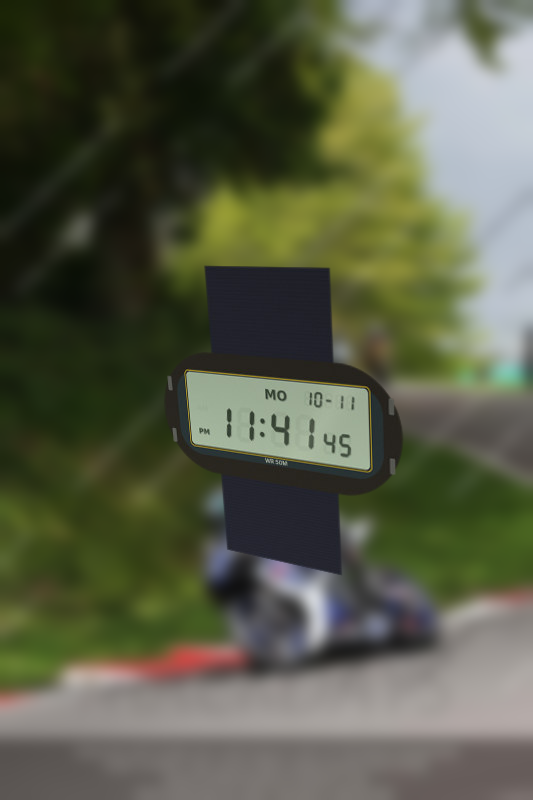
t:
11,41,45
